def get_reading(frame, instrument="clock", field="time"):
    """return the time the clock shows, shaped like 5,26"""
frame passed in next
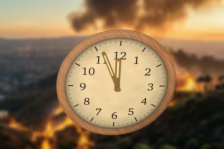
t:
11,56
